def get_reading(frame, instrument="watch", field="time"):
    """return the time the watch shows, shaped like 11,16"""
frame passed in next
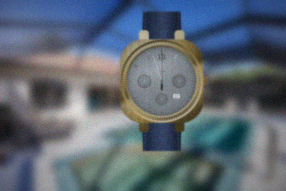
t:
11,57
